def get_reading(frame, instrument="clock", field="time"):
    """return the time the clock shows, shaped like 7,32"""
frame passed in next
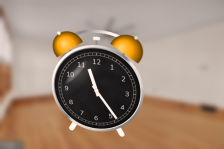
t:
11,24
